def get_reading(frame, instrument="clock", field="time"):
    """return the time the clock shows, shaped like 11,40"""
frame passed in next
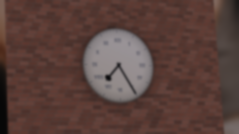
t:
7,25
